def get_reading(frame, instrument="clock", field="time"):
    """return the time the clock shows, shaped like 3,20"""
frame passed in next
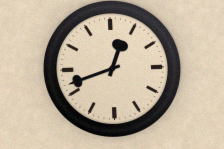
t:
12,42
